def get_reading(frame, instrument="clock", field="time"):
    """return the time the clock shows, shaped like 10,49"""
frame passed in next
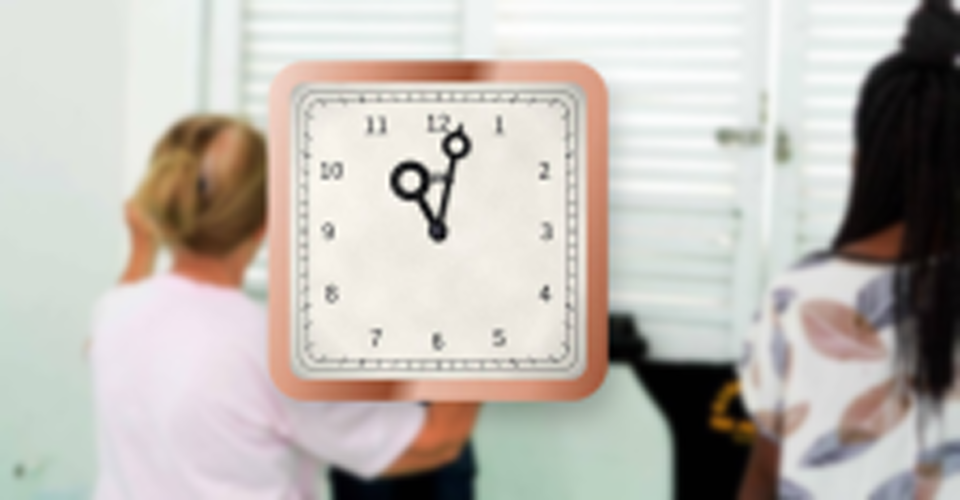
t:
11,02
